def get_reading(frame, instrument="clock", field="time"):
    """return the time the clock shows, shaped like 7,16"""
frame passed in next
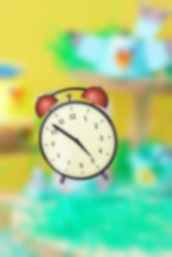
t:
4,52
